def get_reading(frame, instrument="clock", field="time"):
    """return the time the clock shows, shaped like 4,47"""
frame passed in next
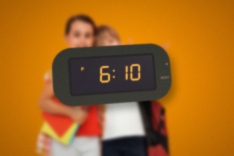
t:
6,10
